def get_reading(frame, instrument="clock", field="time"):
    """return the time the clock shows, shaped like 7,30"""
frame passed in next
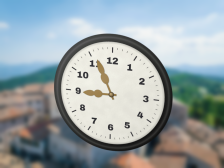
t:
8,56
